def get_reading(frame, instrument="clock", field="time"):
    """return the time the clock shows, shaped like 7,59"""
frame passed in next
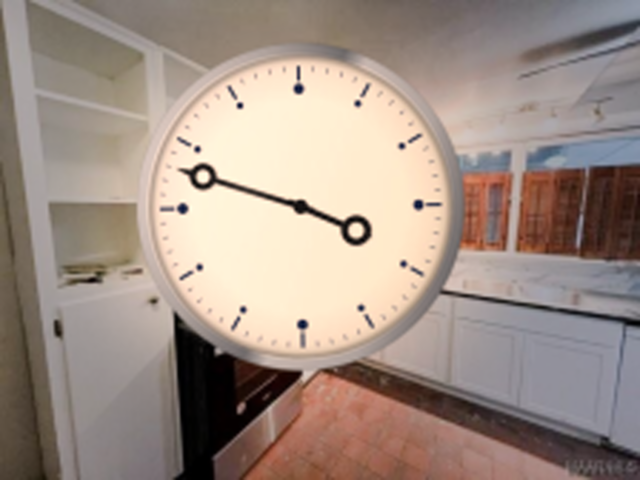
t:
3,48
